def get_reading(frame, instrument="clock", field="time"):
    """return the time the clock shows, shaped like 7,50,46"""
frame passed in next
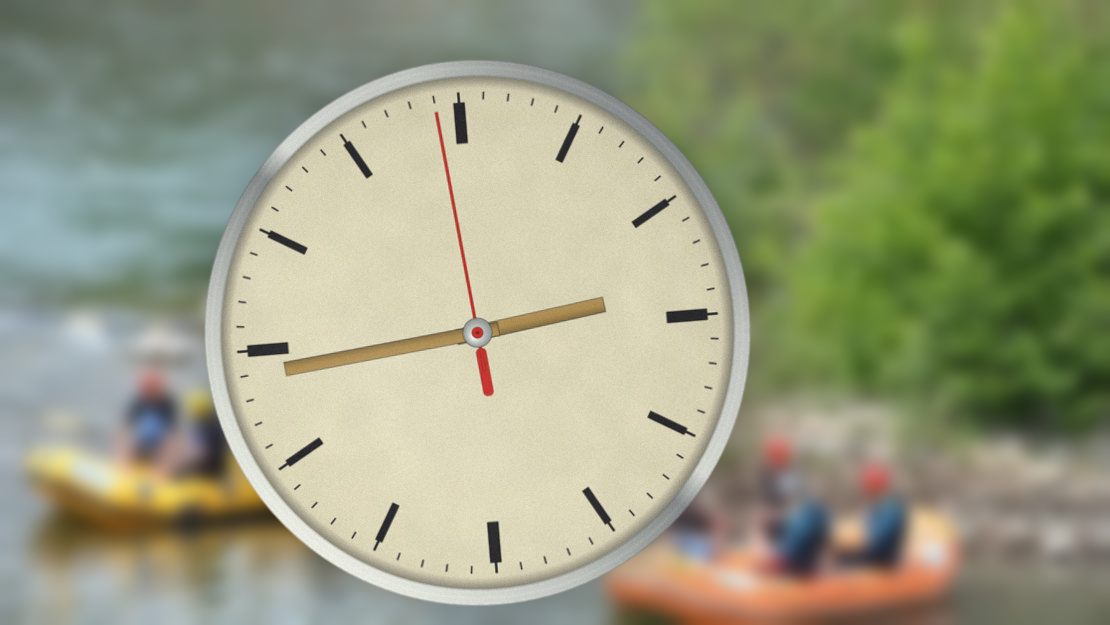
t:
2,43,59
